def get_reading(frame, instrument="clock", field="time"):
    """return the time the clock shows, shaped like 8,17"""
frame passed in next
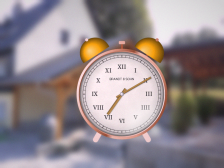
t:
7,10
